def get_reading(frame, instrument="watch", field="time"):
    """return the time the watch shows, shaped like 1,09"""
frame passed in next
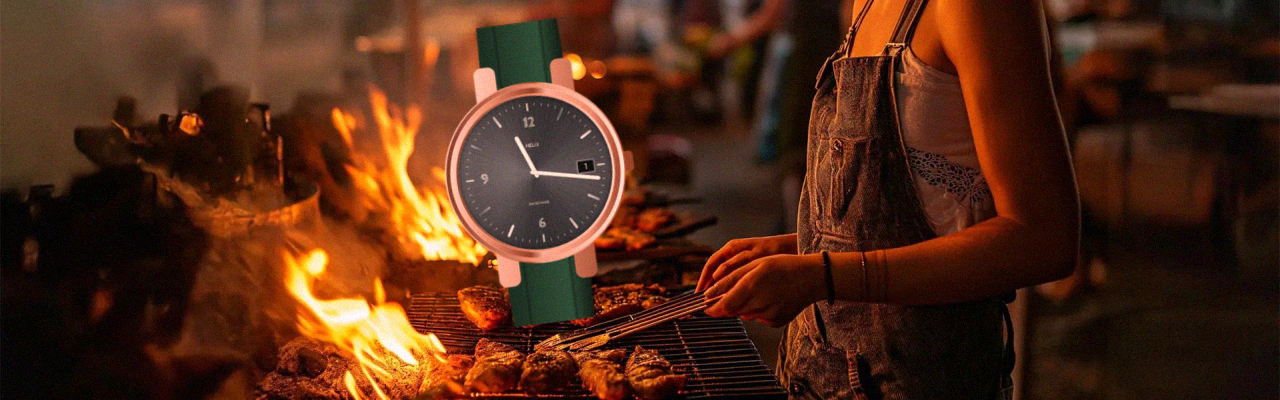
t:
11,17
